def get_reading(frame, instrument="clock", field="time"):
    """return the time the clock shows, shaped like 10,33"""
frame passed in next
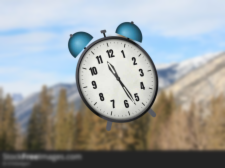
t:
11,27
